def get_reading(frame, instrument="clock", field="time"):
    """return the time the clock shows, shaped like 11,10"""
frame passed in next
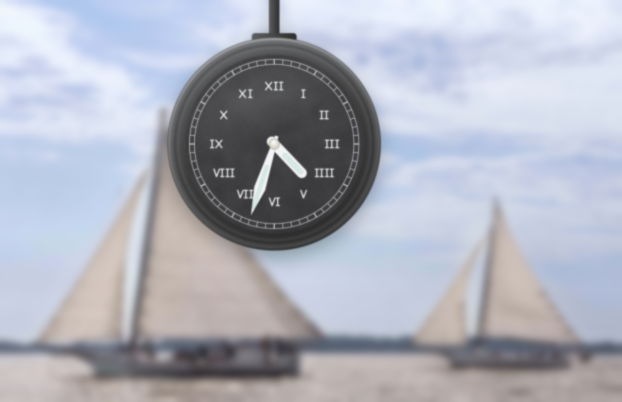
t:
4,33
